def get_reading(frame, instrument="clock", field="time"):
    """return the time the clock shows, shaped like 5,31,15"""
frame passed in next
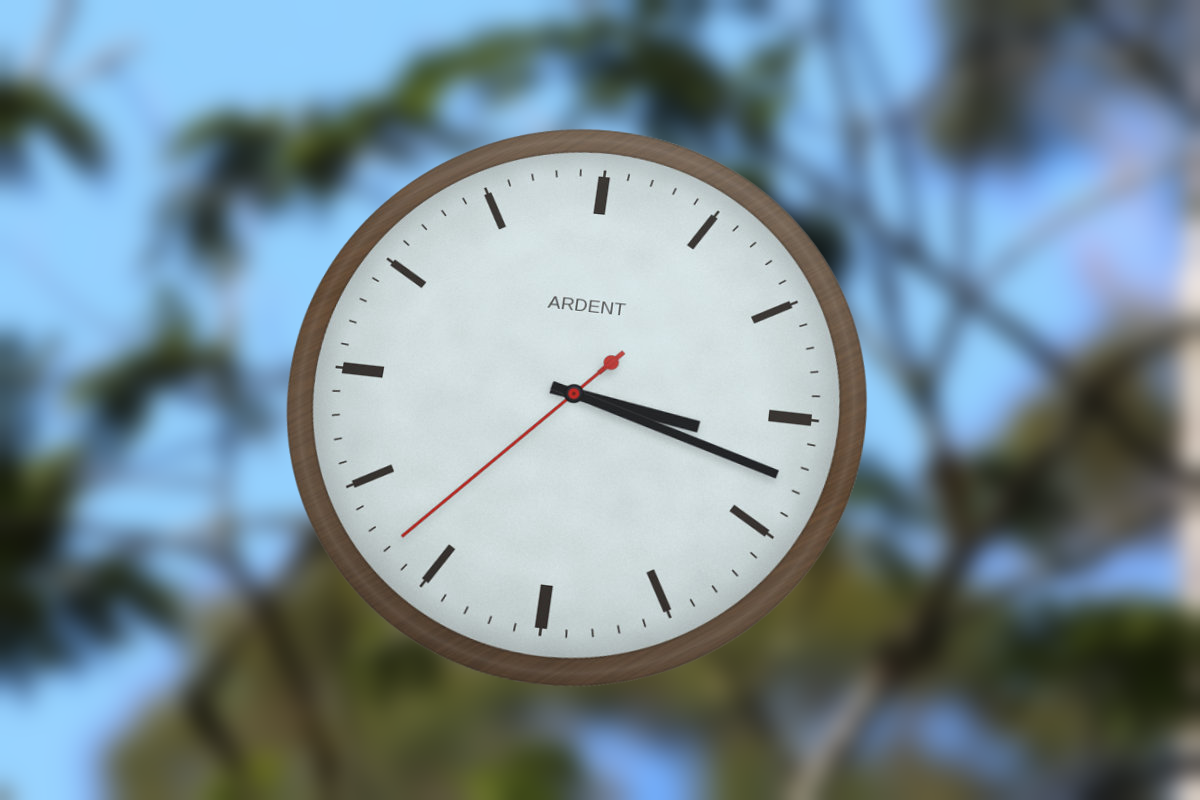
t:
3,17,37
